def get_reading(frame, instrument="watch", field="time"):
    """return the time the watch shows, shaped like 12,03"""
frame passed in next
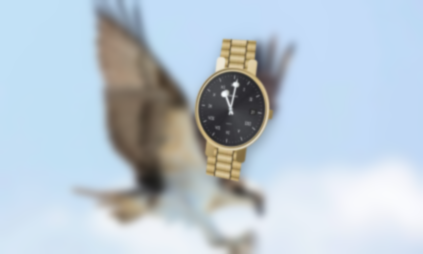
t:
11,01
